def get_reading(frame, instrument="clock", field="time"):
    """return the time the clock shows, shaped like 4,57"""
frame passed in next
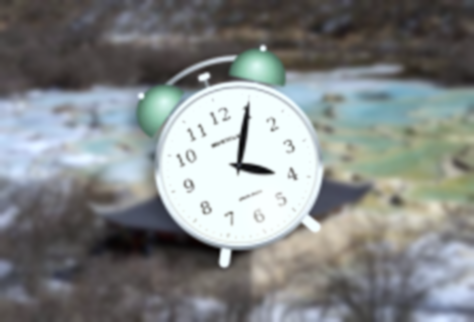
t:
4,05
